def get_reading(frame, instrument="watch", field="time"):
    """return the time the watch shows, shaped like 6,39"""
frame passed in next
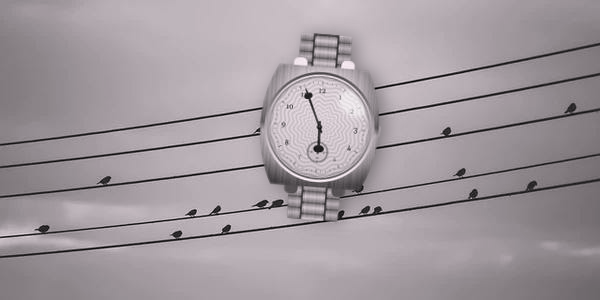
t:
5,56
